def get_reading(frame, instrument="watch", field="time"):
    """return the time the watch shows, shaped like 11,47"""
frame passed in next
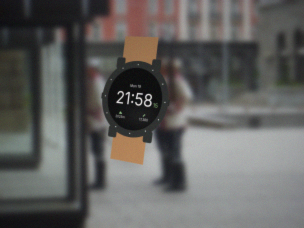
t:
21,58
